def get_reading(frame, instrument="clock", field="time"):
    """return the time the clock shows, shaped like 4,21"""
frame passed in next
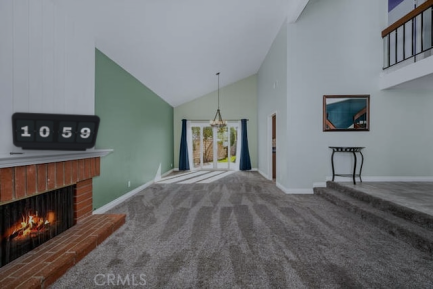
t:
10,59
